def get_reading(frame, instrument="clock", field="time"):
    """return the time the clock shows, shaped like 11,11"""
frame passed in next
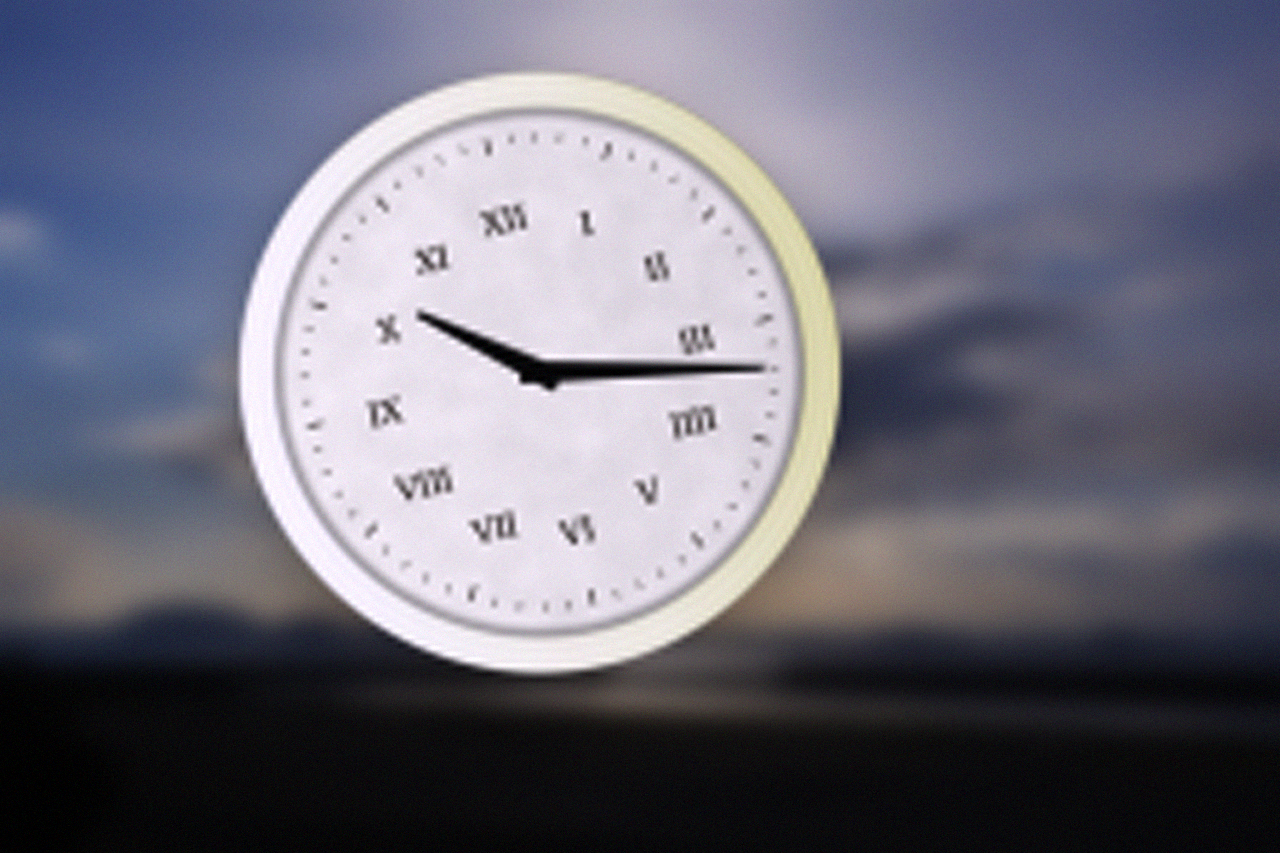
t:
10,17
